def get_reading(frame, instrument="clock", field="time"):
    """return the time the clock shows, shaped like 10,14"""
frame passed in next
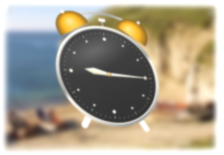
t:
9,15
